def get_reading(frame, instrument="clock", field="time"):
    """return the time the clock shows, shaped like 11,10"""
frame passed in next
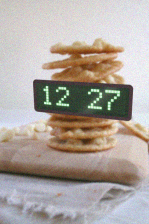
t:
12,27
